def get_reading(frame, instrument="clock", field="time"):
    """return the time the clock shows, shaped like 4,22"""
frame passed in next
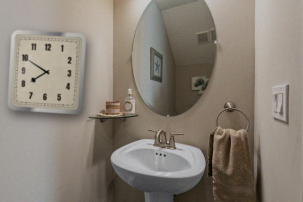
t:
7,50
